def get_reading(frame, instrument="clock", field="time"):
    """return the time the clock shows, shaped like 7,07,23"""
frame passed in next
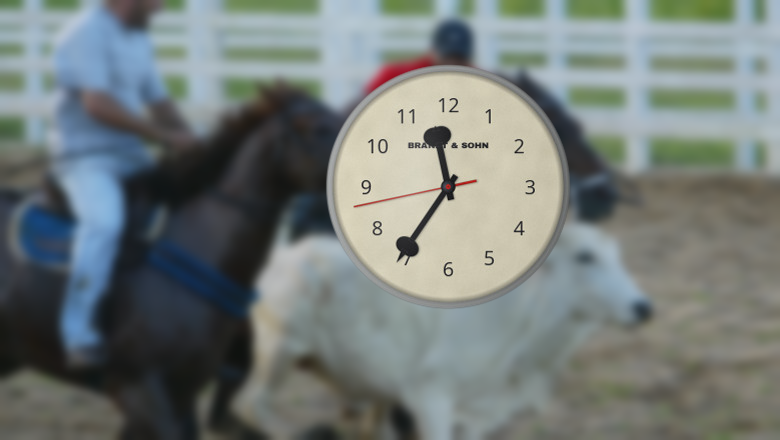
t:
11,35,43
